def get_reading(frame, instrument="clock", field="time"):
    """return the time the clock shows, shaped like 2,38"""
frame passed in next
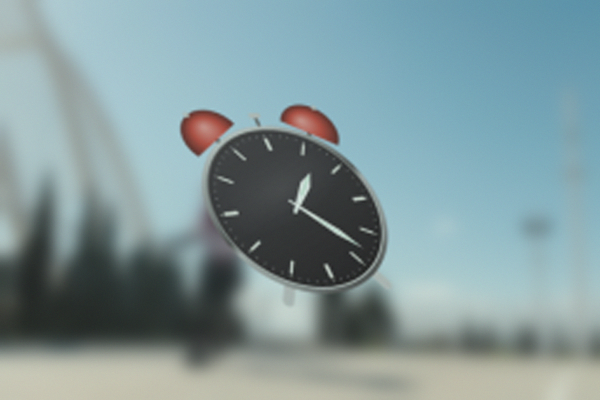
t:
1,23
